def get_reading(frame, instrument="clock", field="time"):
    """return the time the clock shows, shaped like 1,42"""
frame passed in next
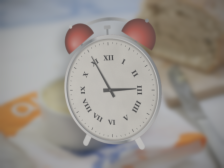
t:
2,55
